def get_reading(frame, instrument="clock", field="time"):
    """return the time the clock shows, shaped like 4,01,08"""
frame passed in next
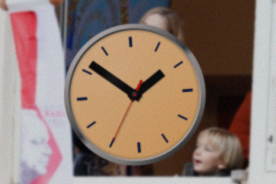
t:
1,51,35
